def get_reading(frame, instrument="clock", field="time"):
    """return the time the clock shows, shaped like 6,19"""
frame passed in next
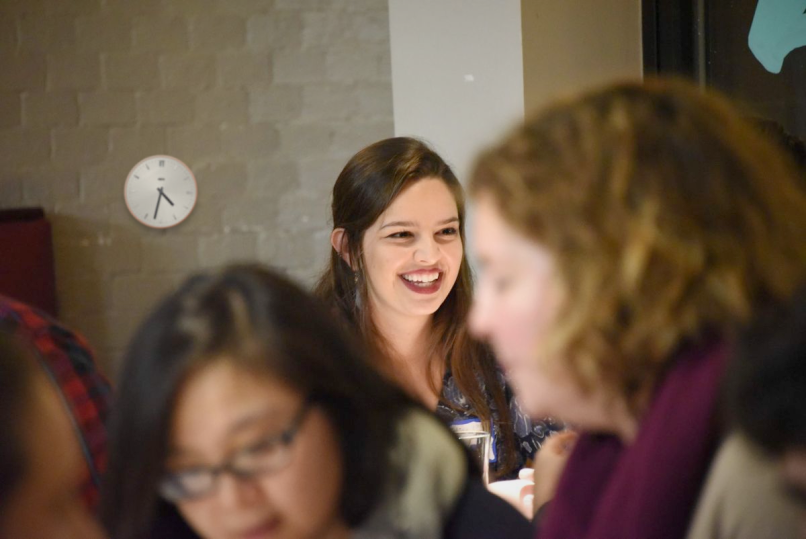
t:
4,32
